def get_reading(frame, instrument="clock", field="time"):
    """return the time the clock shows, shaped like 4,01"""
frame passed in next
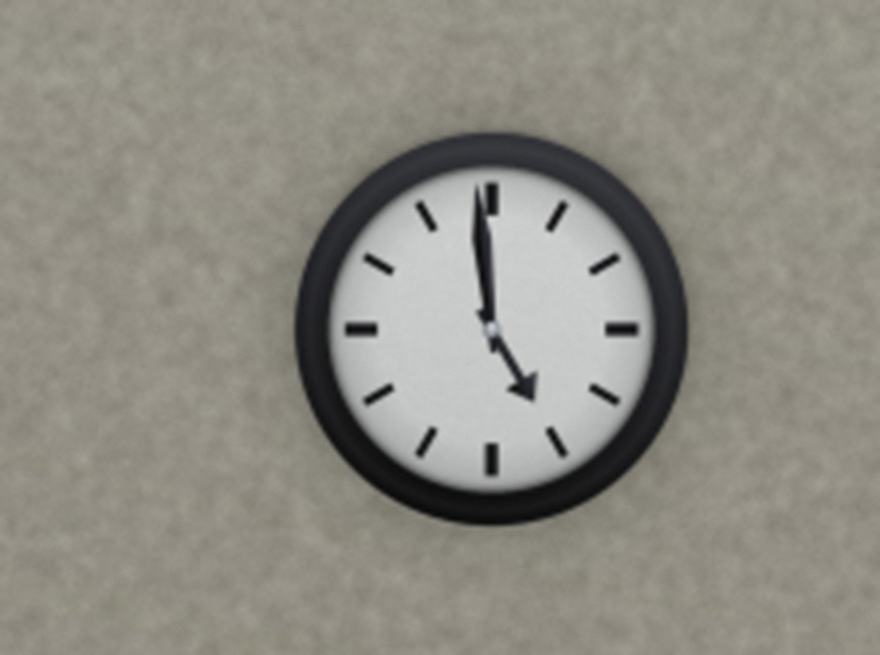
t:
4,59
